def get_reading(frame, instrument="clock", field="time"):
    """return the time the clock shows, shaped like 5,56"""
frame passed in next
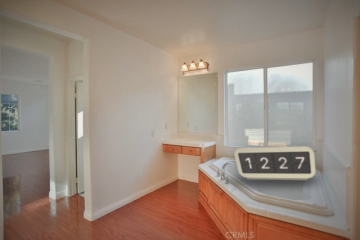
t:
12,27
